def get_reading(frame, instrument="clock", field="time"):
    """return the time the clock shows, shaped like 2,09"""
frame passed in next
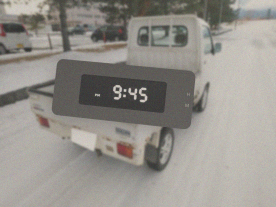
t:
9,45
